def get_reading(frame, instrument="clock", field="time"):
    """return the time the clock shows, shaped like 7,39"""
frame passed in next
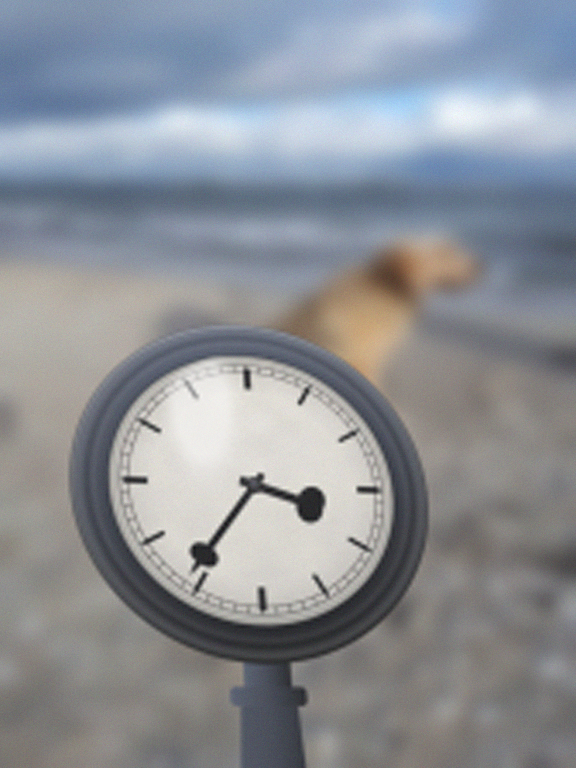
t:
3,36
